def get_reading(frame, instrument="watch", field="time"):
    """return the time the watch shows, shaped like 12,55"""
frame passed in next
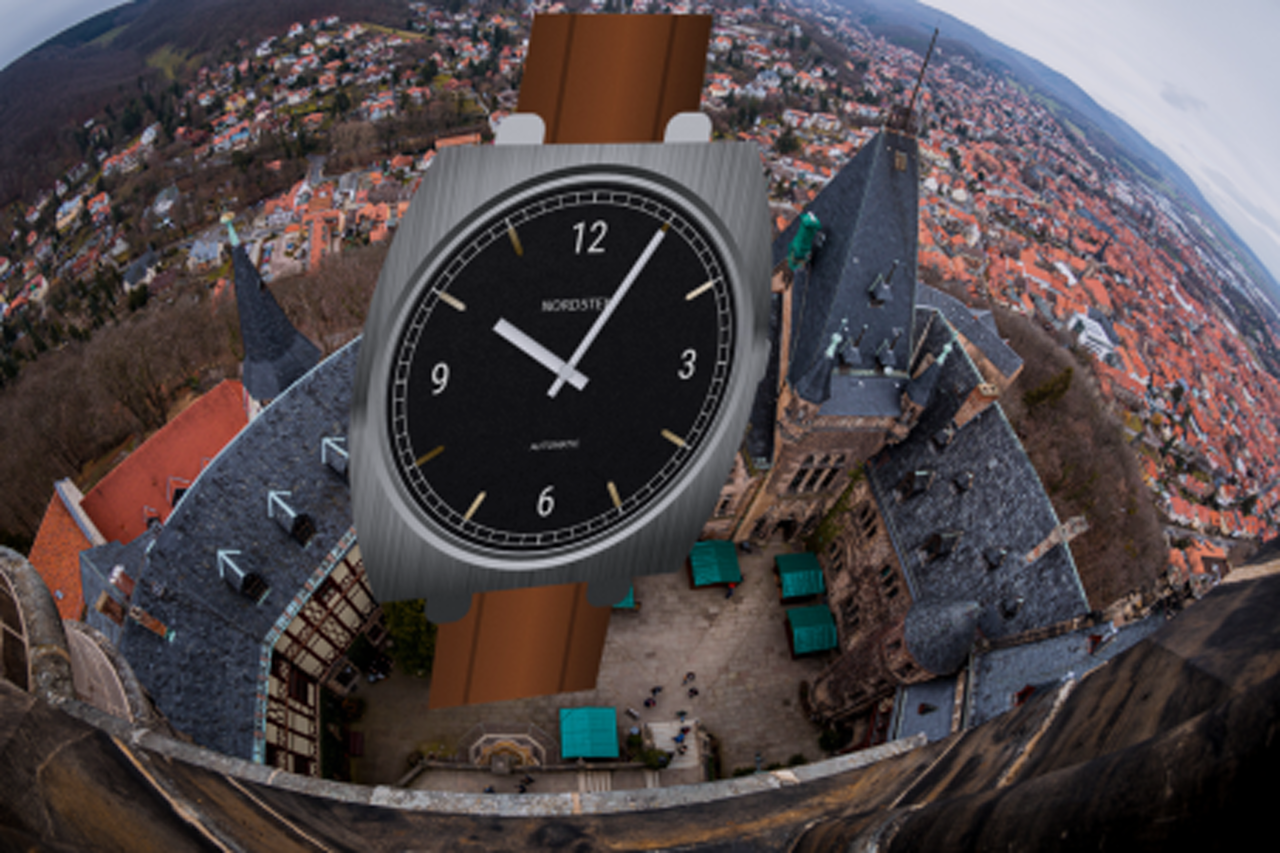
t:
10,05
